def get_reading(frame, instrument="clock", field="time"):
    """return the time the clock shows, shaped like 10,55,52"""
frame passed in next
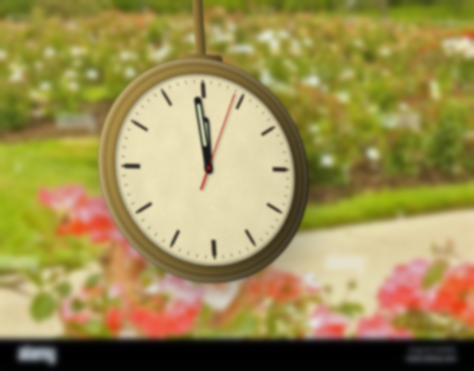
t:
11,59,04
